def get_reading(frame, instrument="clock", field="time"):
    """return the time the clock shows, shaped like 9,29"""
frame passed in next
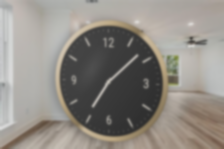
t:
7,08
